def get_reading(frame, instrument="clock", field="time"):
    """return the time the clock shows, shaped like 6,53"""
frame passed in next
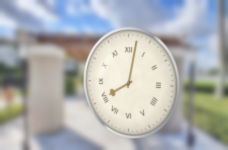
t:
8,02
